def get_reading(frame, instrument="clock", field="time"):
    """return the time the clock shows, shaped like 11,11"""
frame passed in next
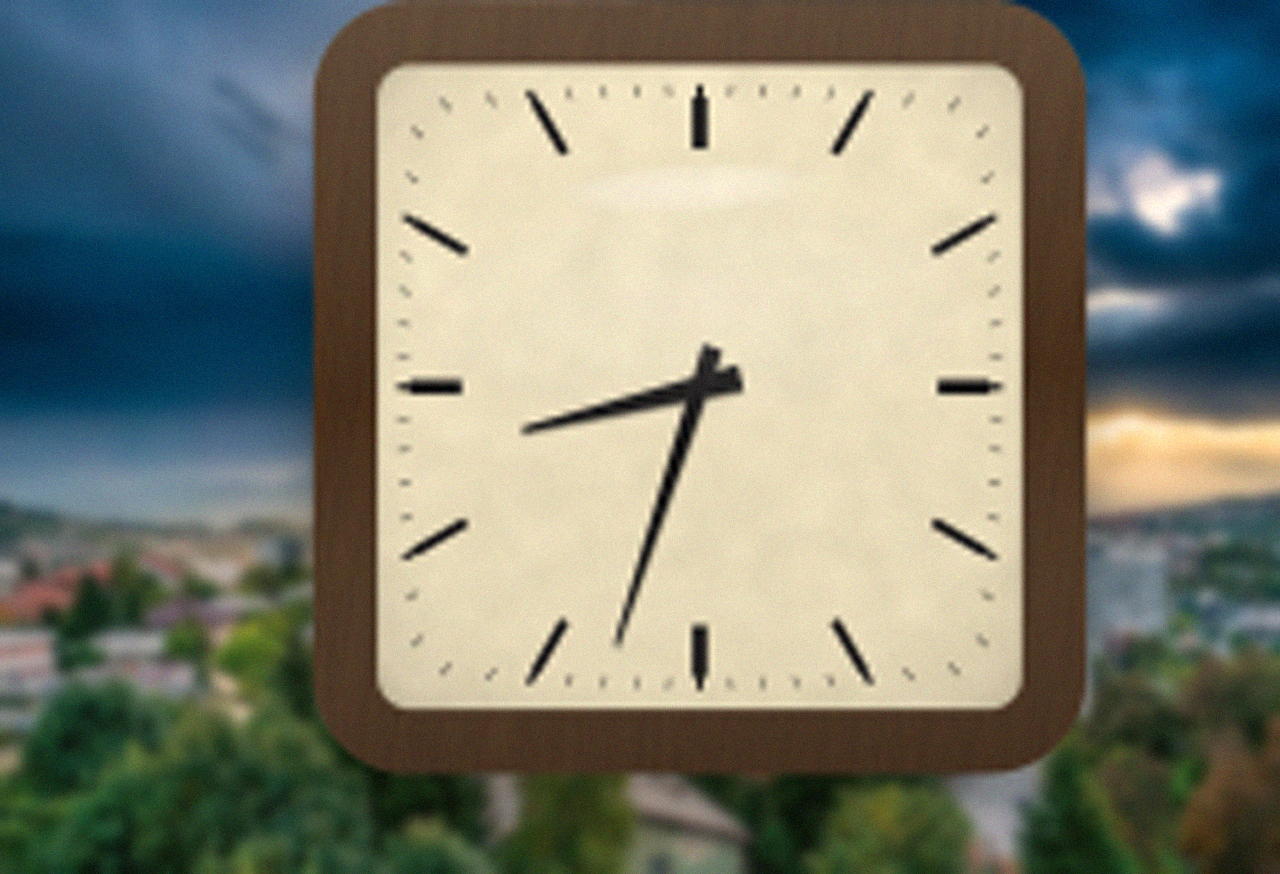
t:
8,33
